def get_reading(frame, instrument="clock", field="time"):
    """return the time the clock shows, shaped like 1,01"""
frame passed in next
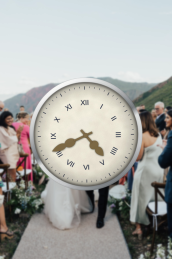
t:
4,41
